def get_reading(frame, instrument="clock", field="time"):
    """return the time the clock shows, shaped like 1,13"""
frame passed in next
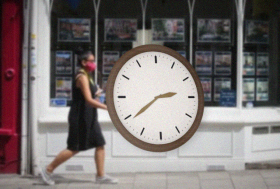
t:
2,39
